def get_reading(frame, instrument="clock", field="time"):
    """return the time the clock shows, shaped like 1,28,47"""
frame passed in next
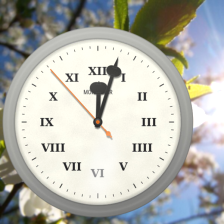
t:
12,02,53
